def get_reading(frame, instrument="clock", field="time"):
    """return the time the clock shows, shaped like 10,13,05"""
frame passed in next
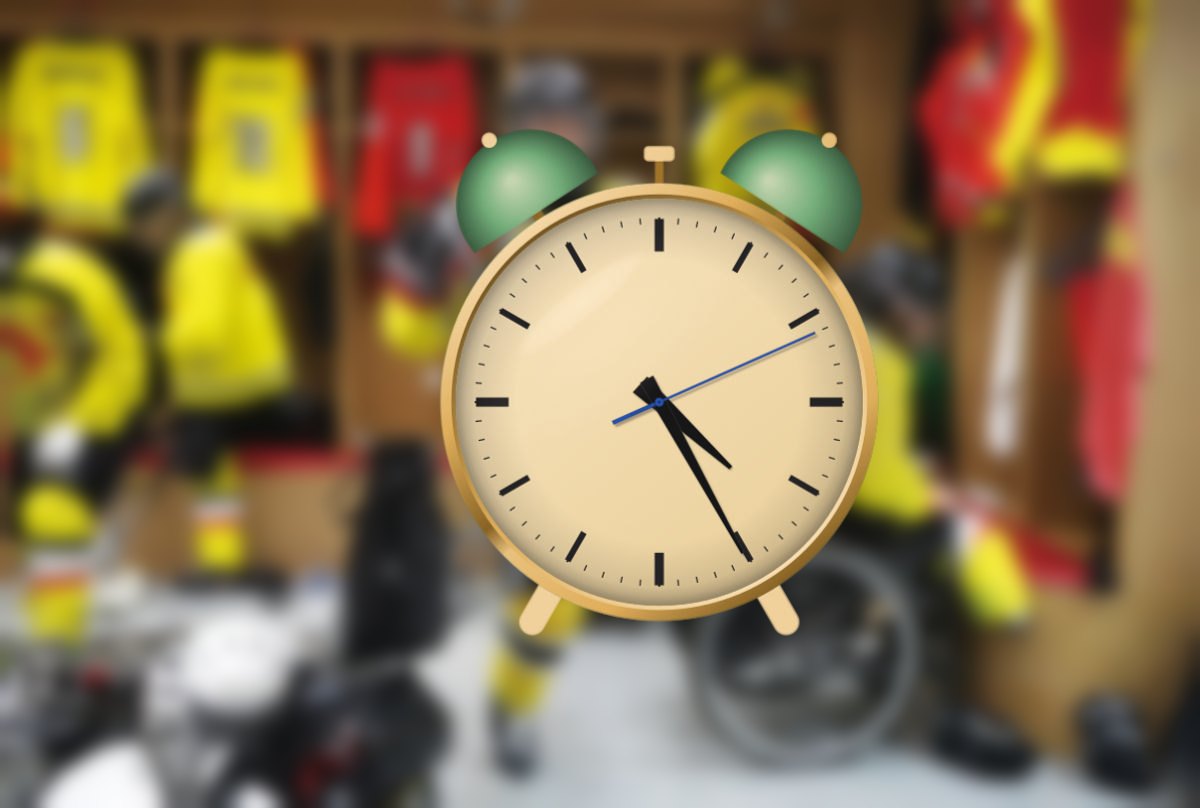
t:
4,25,11
